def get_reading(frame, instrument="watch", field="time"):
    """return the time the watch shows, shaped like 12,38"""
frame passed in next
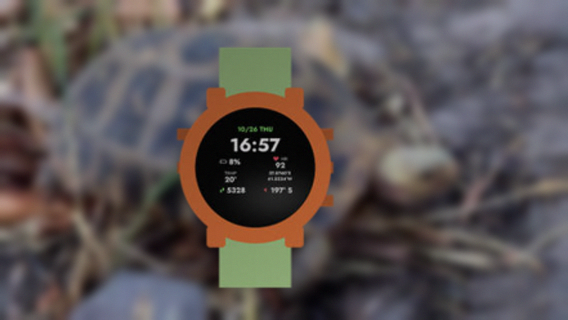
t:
16,57
